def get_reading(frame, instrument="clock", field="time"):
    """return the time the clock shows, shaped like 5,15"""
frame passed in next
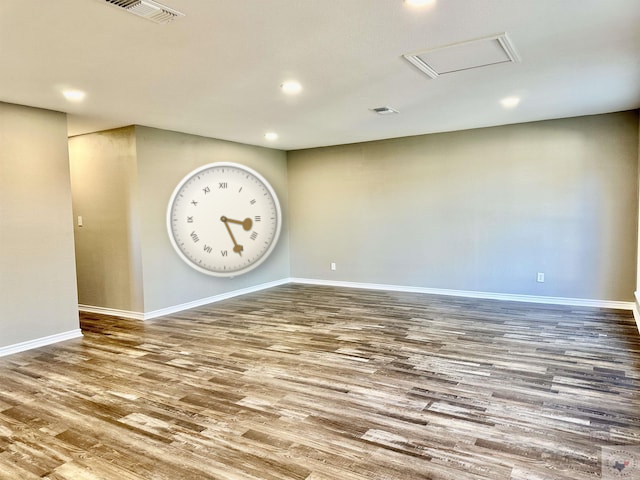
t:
3,26
